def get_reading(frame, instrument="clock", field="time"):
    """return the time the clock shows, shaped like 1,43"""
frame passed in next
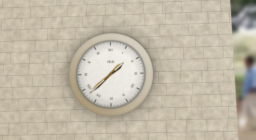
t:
1,38
